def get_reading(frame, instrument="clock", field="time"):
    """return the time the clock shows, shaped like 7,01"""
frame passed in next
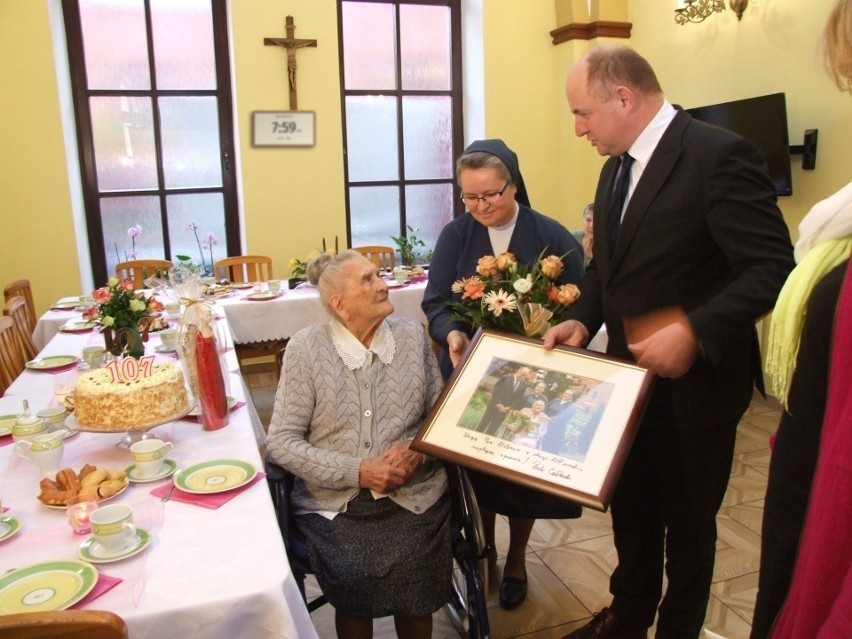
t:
7,59
